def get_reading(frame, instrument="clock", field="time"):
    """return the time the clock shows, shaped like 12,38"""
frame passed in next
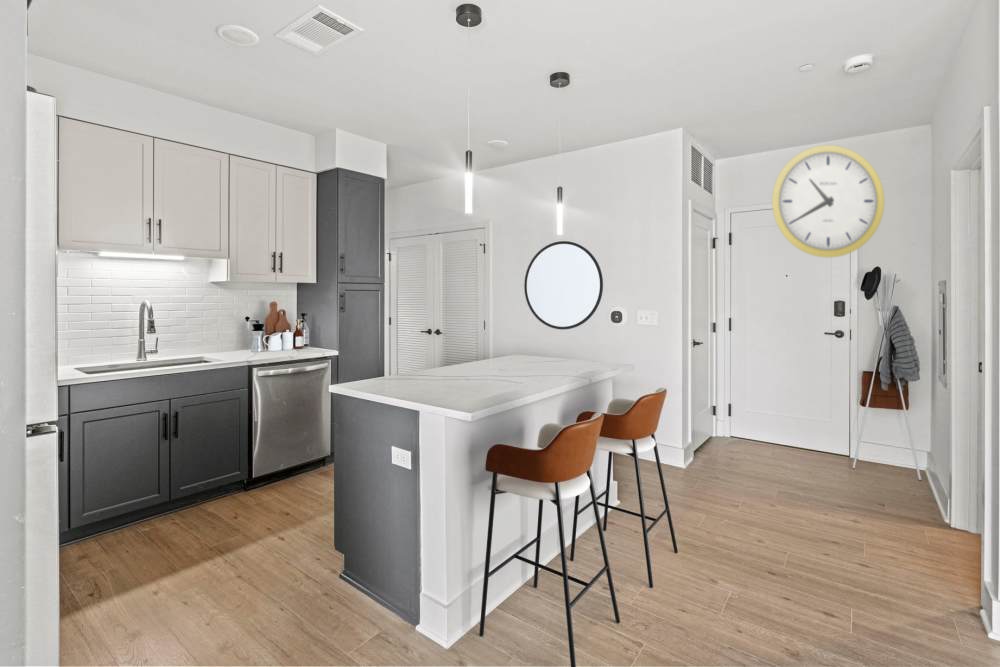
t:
10,40
